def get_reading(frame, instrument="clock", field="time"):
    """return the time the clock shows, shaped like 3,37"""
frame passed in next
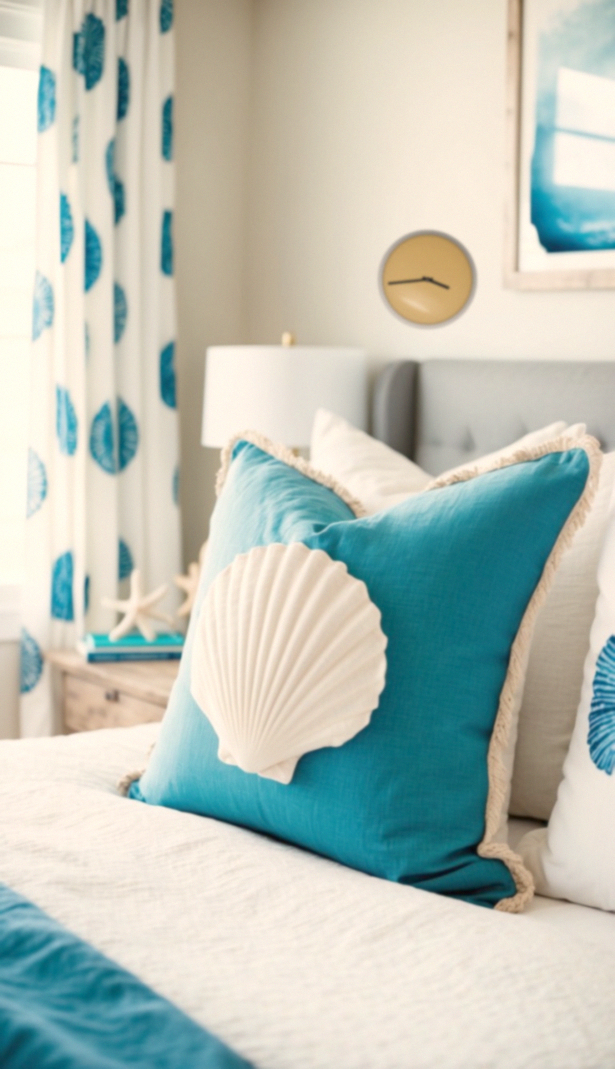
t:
3,44
